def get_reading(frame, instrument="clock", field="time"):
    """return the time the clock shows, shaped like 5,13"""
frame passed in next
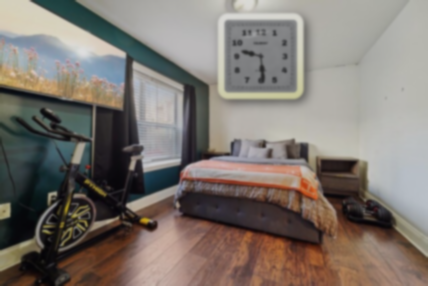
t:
9,29
